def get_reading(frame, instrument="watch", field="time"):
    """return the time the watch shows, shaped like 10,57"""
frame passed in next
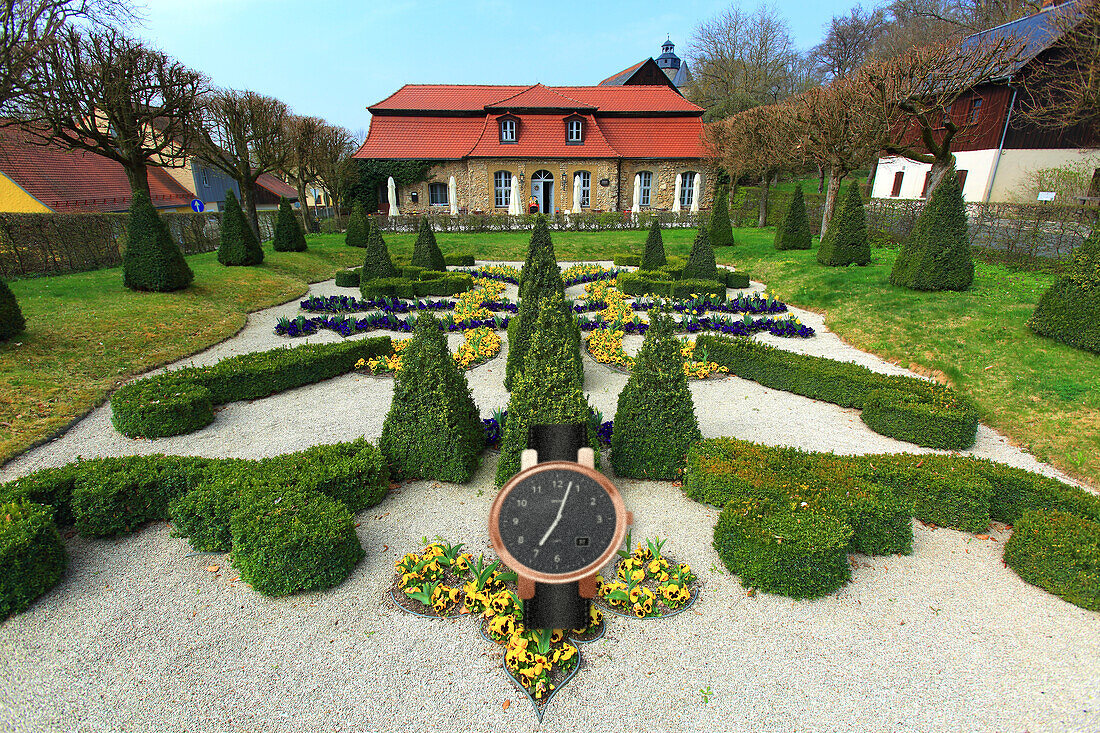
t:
7,03
